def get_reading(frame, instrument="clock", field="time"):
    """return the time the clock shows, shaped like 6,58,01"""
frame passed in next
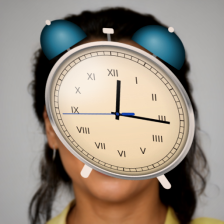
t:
12,15,44
